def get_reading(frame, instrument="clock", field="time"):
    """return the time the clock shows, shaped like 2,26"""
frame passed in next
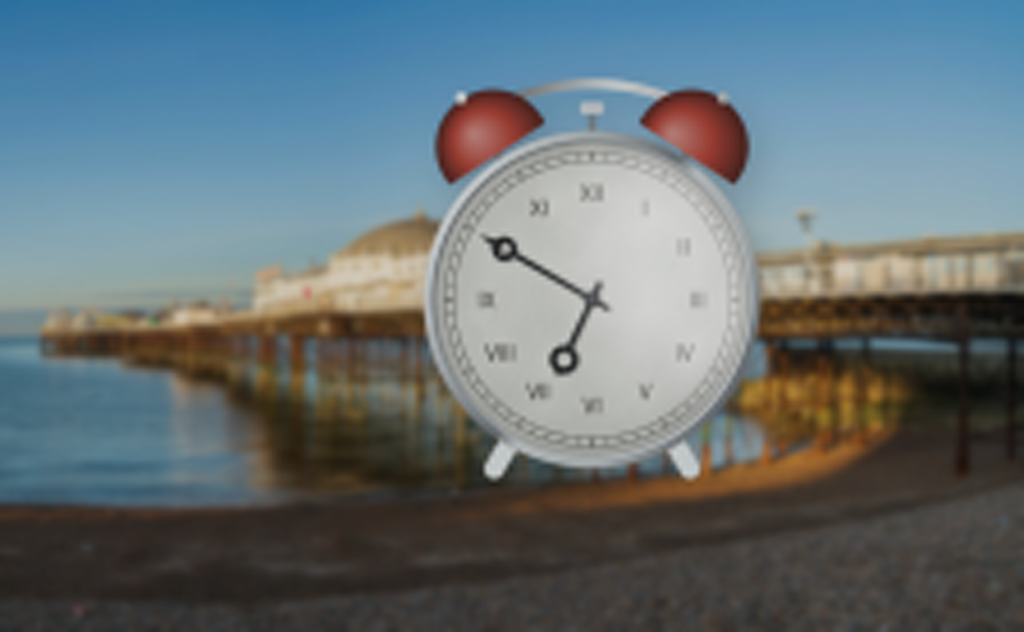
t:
6,50
